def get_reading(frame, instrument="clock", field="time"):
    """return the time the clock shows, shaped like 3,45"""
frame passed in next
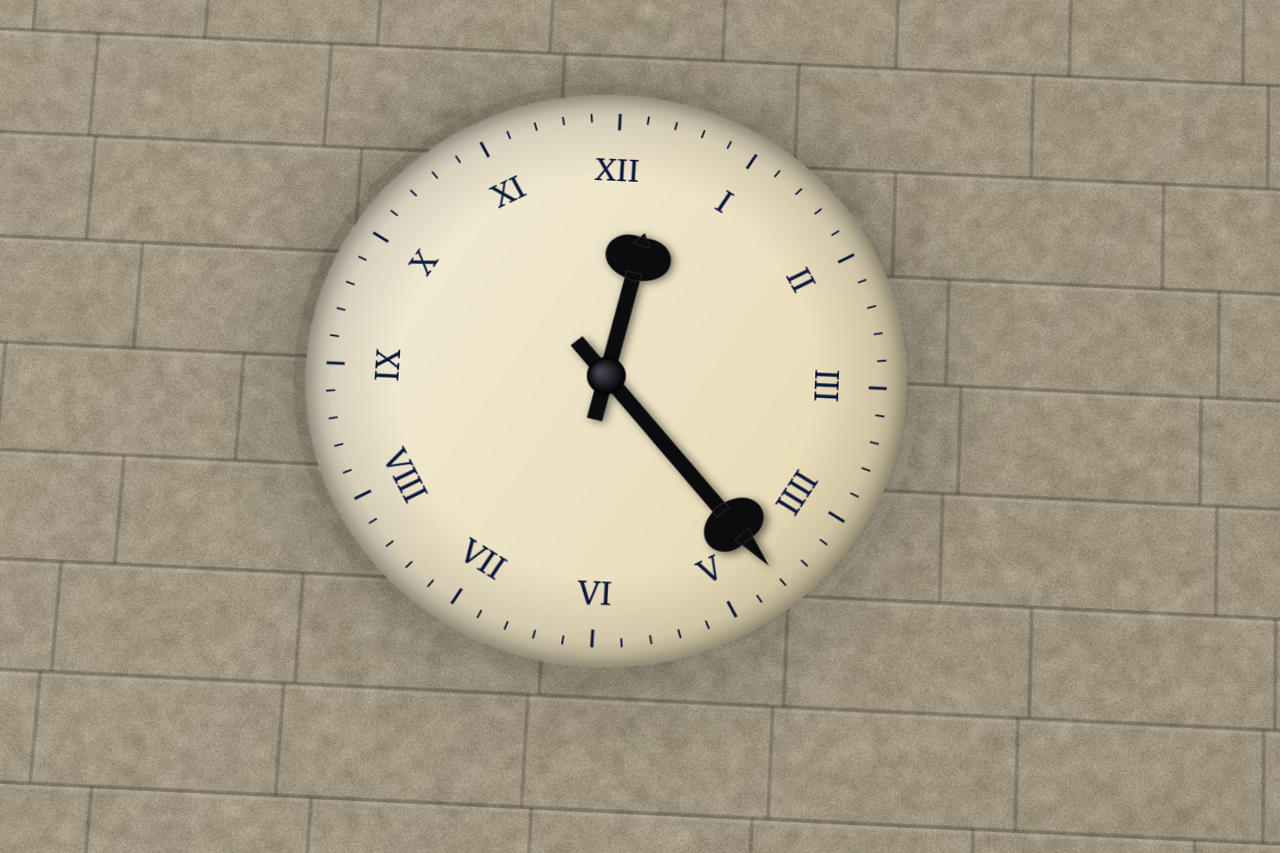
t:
12,23
